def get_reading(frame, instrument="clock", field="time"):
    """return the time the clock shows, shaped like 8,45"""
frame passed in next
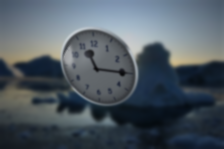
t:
11,15
